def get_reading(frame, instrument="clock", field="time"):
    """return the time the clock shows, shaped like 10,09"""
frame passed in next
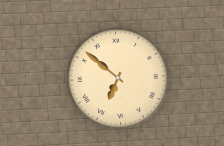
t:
6,52
